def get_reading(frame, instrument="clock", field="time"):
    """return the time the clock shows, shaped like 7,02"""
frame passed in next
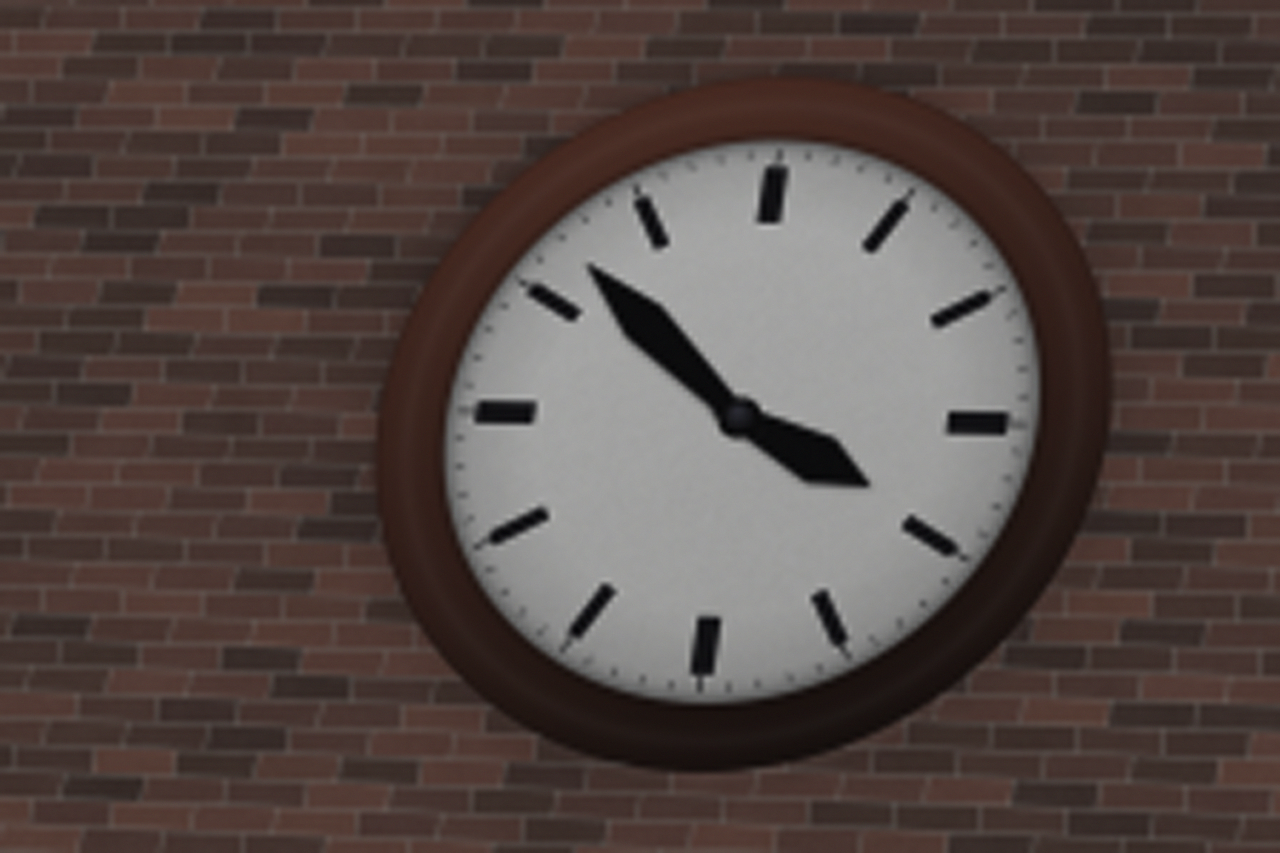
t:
3,52
